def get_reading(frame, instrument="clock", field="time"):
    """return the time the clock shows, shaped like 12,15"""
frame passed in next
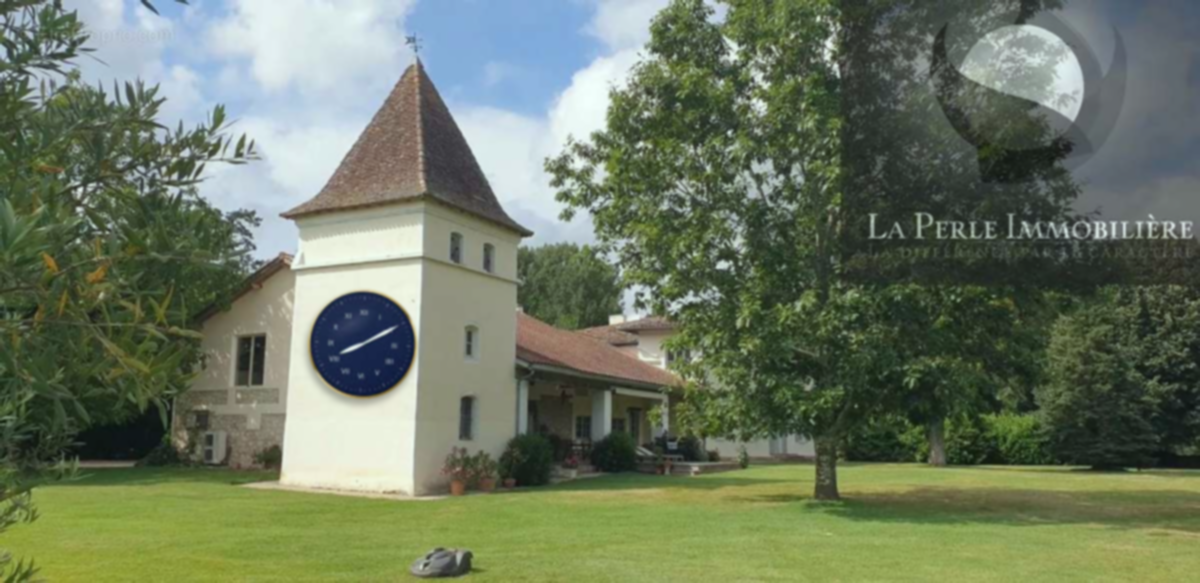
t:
8,10
